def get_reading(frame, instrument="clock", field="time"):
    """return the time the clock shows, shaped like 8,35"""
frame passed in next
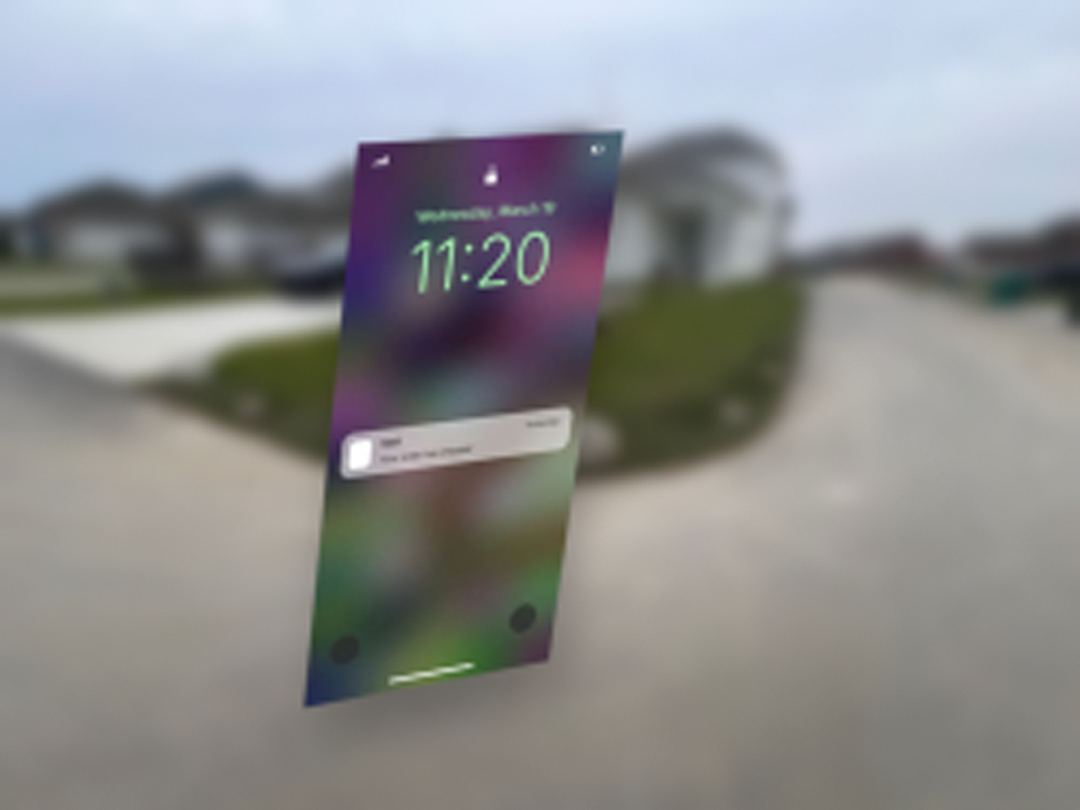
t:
11,20
